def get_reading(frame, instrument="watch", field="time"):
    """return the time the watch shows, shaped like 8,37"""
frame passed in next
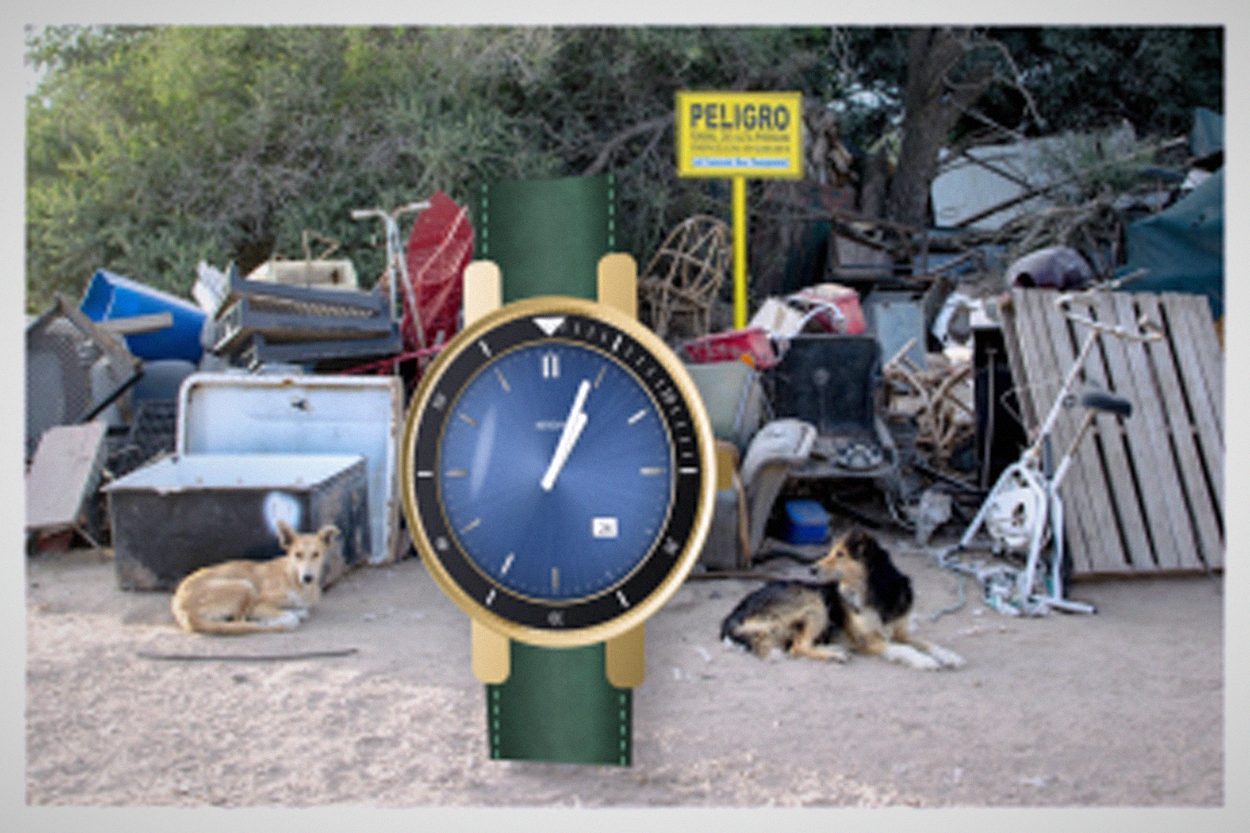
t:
1,04
